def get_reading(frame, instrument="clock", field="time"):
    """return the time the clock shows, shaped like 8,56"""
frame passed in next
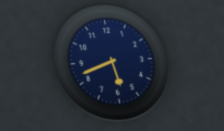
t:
5,42
